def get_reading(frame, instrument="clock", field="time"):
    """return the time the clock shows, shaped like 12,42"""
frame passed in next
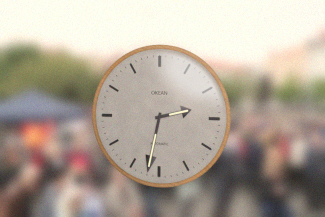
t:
2,32
